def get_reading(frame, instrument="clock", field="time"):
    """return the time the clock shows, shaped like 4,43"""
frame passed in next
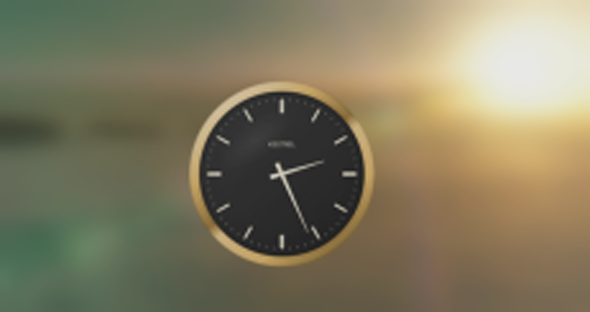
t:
2,26
